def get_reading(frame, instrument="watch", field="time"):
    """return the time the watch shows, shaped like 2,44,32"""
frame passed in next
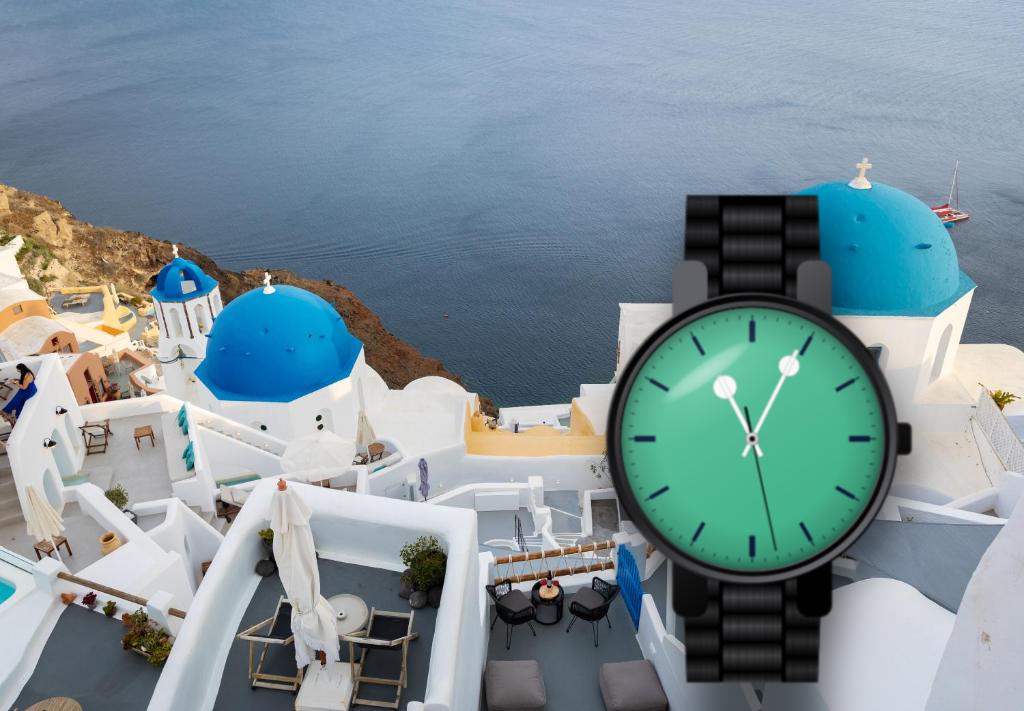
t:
11,04,28
